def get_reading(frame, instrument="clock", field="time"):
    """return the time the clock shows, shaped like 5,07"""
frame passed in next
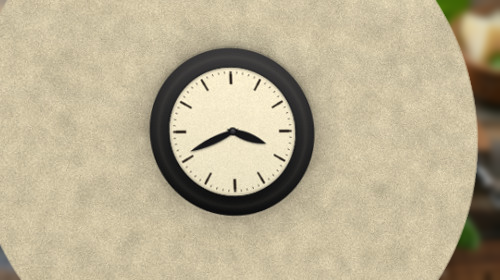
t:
3,41
